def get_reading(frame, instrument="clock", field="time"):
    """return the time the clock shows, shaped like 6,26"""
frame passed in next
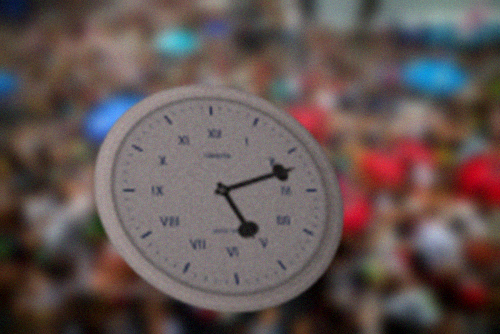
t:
5,12
